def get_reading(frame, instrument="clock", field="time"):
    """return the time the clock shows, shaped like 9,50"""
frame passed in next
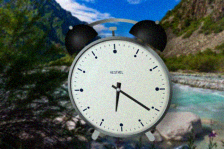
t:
6,21
